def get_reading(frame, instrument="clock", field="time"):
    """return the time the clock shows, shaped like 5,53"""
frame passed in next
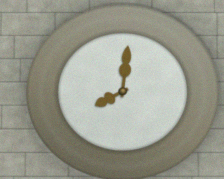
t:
8,01
